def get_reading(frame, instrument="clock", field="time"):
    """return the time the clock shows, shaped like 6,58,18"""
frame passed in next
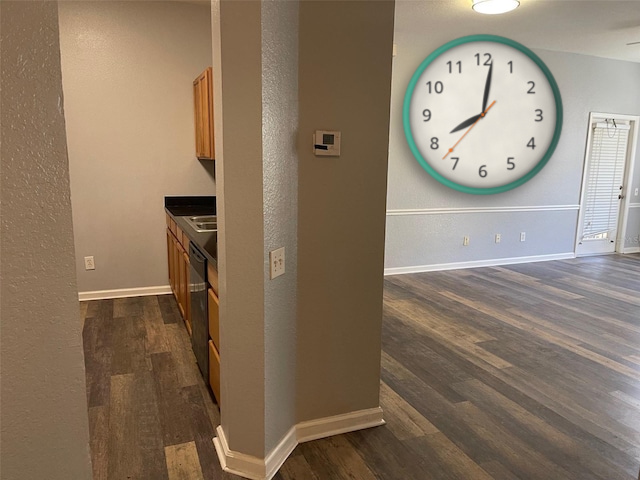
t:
8,01,37
